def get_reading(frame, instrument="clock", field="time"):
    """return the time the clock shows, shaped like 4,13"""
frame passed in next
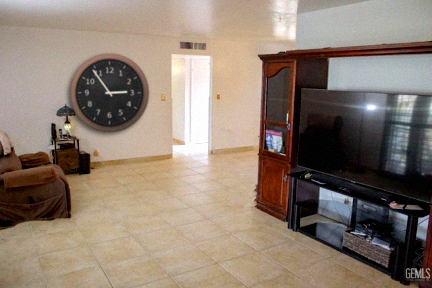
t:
2,54
